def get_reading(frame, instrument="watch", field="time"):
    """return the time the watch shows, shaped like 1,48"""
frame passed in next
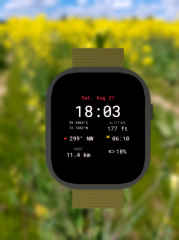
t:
18,03
